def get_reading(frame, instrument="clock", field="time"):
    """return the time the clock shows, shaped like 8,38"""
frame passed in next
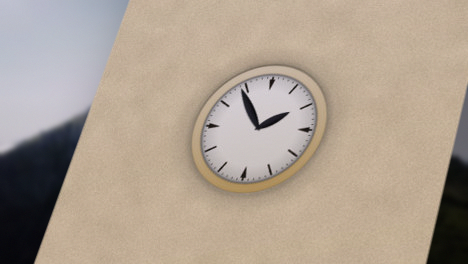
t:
1,54
